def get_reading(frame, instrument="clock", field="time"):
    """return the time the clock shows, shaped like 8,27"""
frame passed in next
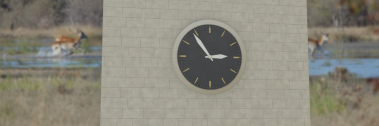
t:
2,54
